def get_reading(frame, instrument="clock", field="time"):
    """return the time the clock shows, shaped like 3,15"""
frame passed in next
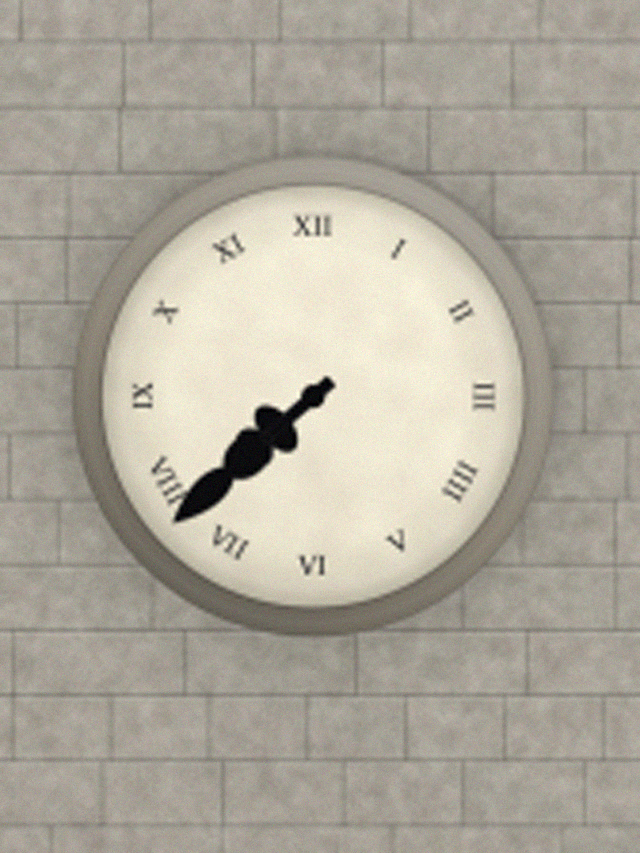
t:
7,38
